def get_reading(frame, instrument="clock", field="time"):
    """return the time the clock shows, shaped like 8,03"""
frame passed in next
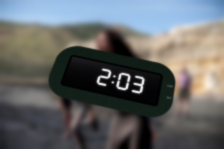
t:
2,03
